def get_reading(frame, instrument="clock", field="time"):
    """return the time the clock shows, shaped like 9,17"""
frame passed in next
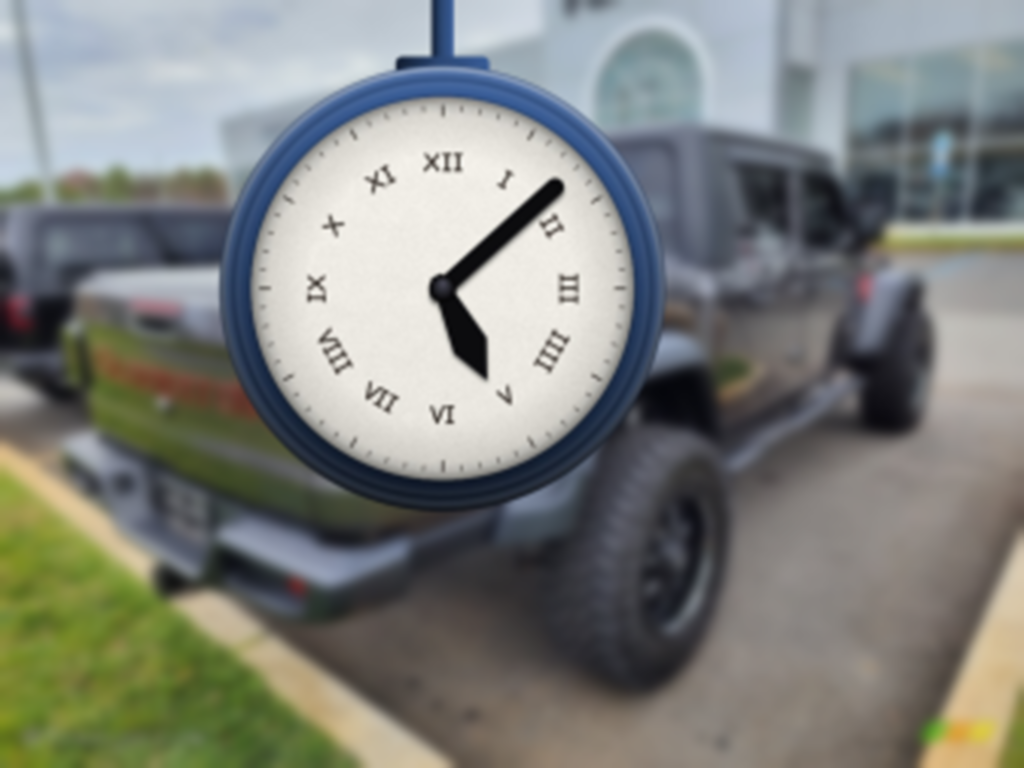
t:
5,08
